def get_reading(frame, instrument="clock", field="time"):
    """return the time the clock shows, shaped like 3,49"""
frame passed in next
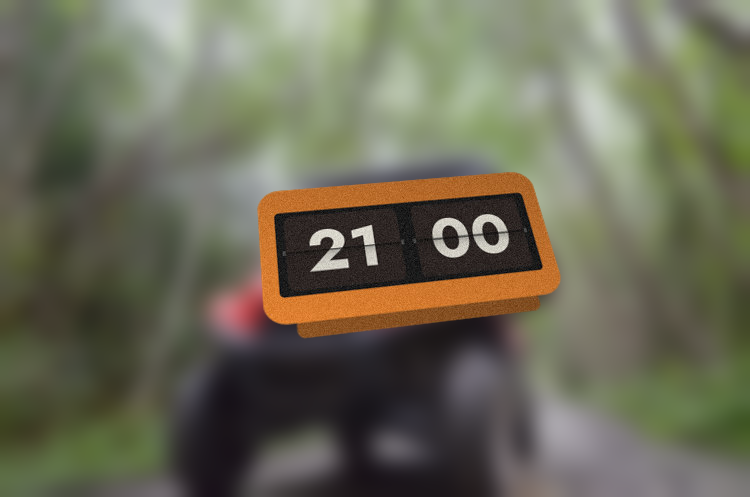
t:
21,00
